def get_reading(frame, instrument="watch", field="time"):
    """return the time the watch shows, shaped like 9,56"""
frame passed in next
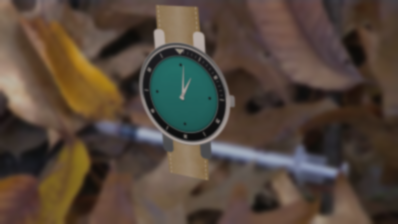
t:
1,01
